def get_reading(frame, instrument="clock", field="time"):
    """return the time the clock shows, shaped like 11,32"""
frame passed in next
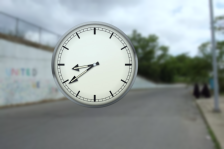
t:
8,39
